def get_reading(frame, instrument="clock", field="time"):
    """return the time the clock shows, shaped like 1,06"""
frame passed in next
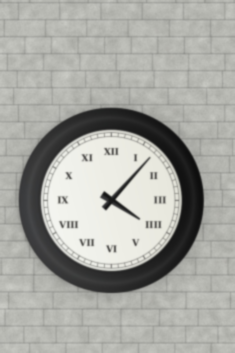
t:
4,07
